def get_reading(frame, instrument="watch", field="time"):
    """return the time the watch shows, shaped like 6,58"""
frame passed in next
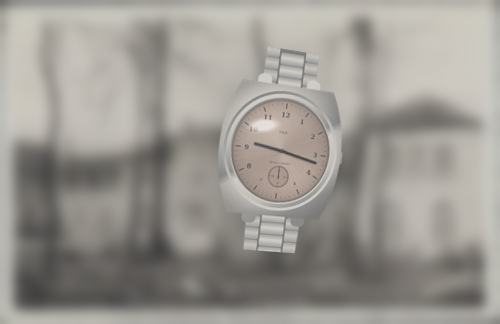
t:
9,17
